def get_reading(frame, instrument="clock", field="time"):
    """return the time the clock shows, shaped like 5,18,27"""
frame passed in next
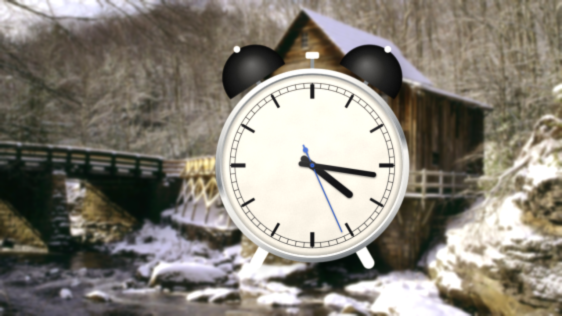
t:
4,16,26
